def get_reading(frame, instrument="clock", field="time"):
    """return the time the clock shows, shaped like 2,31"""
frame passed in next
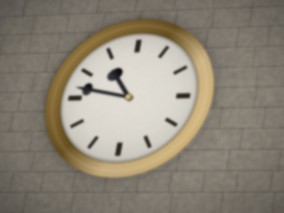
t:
10,47
